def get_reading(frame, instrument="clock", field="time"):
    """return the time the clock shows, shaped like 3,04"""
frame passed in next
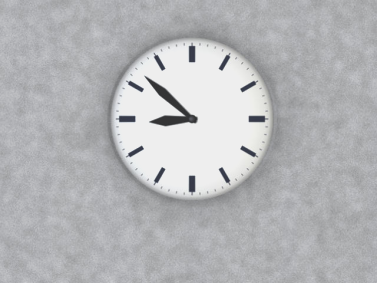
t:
8,52
